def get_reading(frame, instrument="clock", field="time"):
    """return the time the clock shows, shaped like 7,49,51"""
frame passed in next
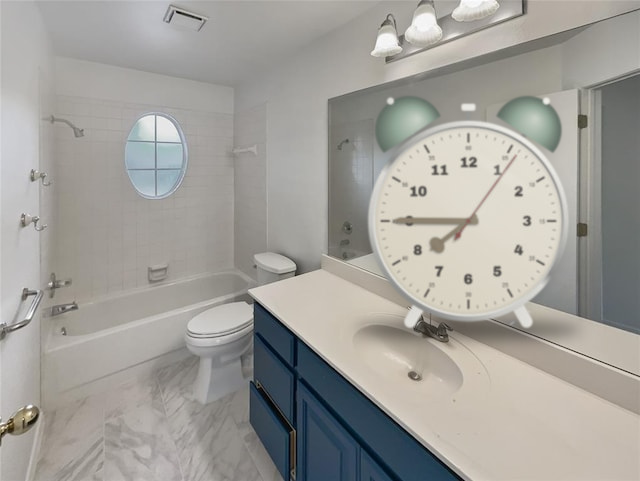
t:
7,45,06
